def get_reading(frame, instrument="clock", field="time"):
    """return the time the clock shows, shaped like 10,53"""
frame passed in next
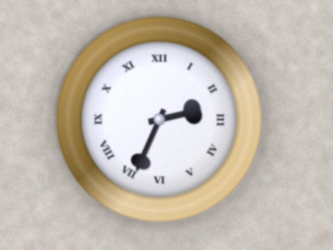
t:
2,34
